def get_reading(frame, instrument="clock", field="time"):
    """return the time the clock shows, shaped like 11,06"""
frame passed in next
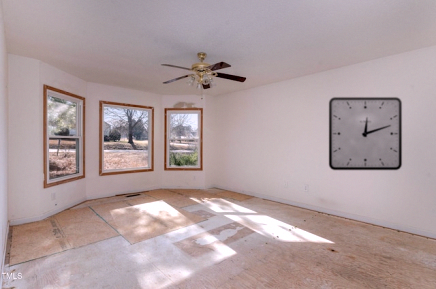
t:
12,12
